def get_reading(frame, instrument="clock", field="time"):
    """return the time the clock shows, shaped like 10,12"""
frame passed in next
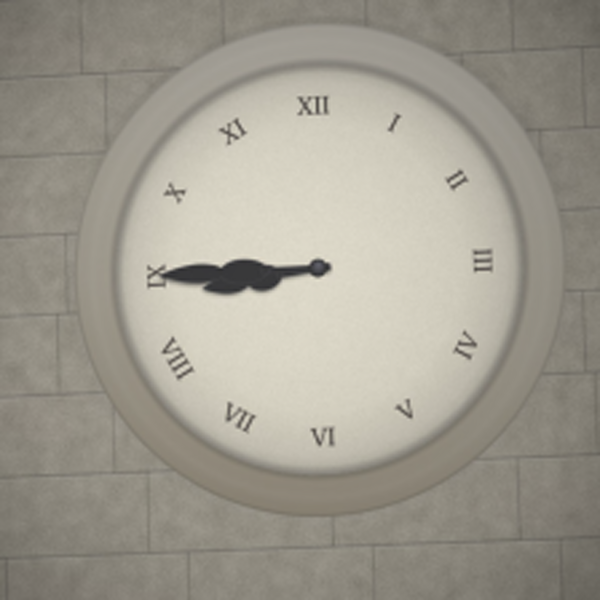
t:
8,45
